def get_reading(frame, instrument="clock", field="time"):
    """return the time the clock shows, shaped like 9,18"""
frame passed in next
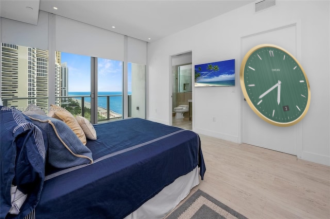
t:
6,41
